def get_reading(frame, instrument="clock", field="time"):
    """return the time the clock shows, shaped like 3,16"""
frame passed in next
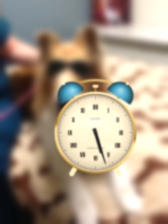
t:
5,27
